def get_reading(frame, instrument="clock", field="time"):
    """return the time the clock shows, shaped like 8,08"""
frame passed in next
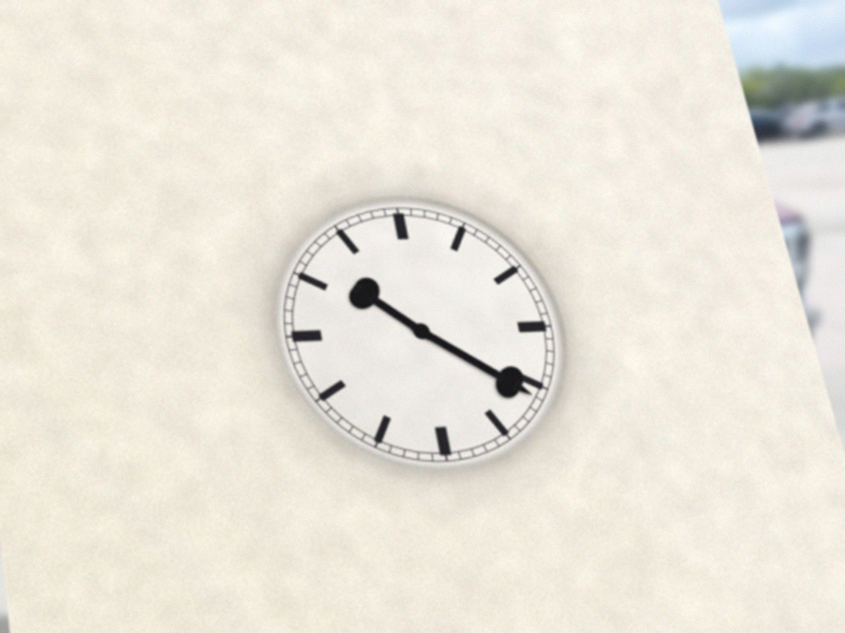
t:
10,21
